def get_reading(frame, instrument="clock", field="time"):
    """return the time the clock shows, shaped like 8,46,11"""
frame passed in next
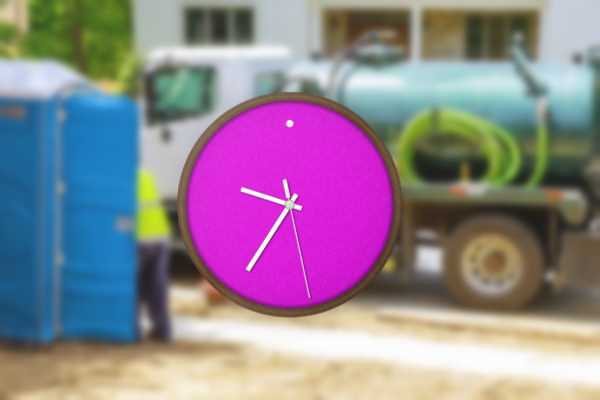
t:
9,35,28
